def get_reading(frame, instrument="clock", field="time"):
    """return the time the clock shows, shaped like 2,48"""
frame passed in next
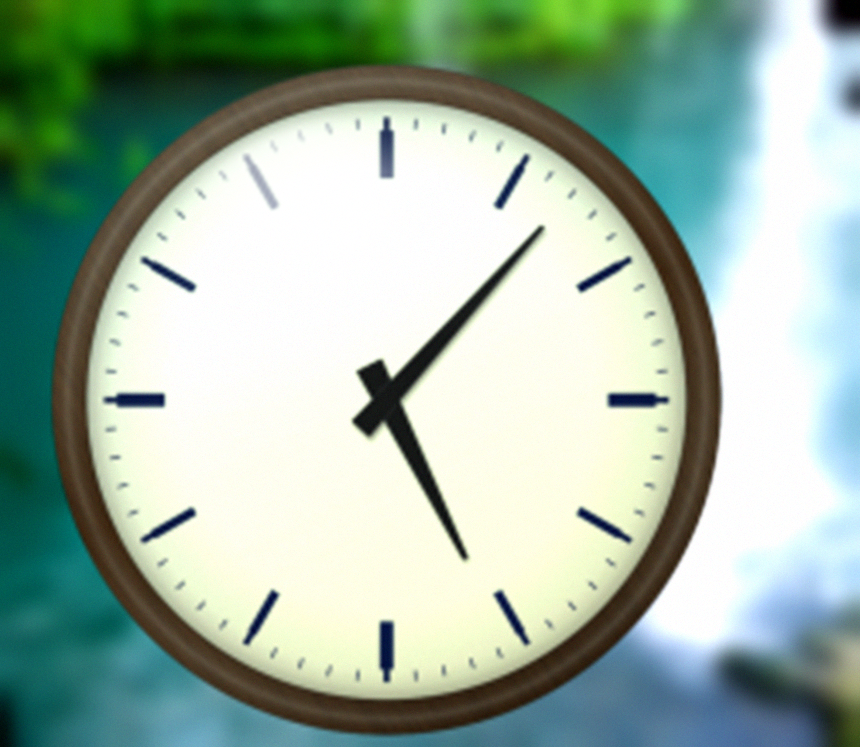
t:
5,07
